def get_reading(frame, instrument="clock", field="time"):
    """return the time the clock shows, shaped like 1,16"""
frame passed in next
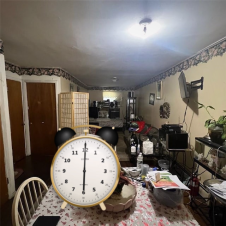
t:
6,00
